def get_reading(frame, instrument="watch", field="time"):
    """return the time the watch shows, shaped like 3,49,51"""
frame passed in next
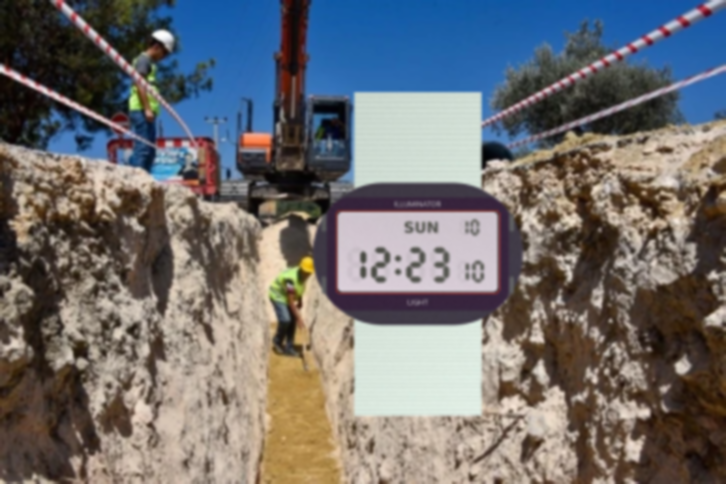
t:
12,23,10
